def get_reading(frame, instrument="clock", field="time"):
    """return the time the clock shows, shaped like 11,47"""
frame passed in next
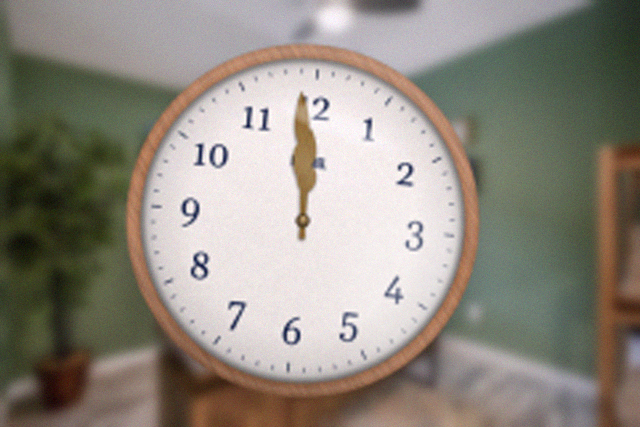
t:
11,59
